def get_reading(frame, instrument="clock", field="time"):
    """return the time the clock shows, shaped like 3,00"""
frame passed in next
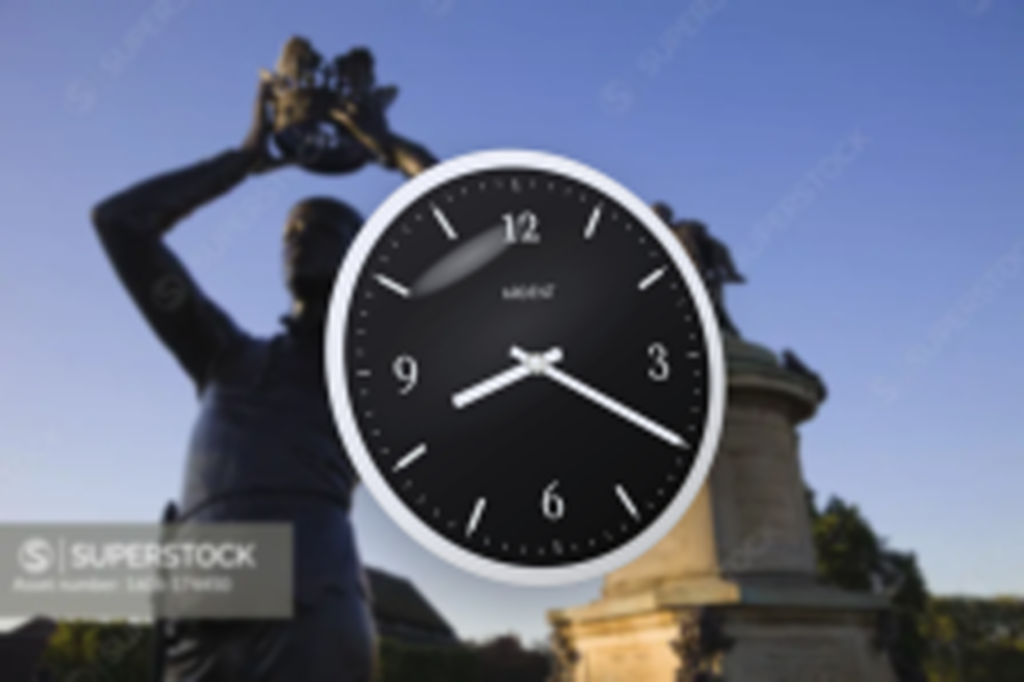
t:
8,20
